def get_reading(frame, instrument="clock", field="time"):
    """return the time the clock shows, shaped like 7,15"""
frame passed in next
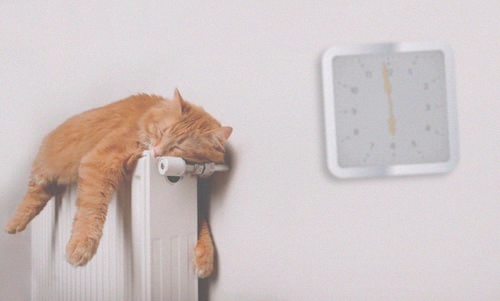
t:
5,59
